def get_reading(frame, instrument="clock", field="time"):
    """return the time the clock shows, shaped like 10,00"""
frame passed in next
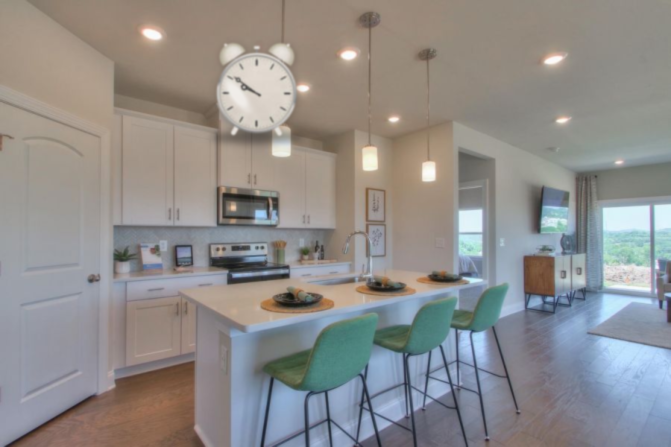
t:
9,51
